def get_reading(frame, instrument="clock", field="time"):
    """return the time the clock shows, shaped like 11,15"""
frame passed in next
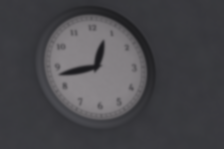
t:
12,43
